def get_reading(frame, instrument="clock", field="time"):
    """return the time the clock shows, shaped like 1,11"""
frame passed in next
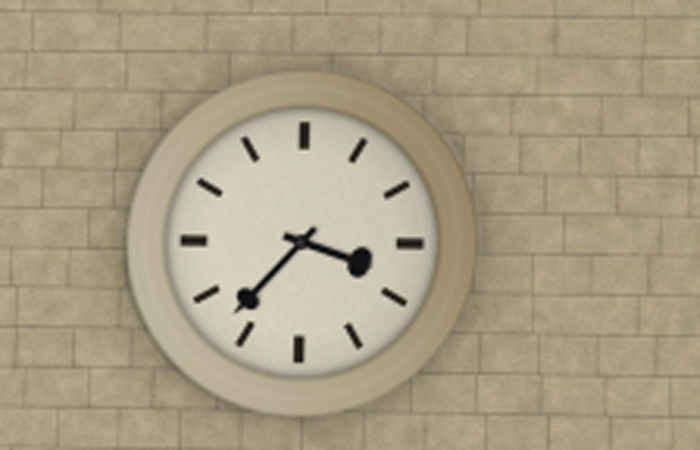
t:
3,37
